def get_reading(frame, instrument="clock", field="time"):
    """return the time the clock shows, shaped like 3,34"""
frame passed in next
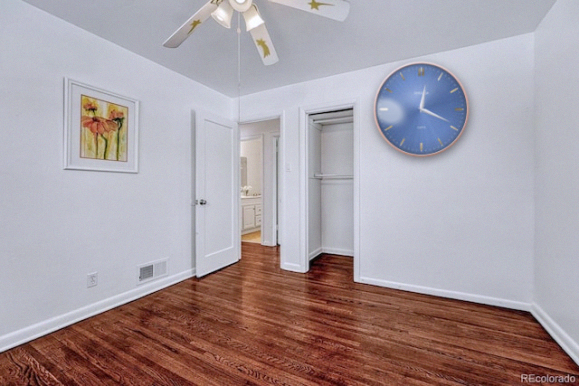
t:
12,19
